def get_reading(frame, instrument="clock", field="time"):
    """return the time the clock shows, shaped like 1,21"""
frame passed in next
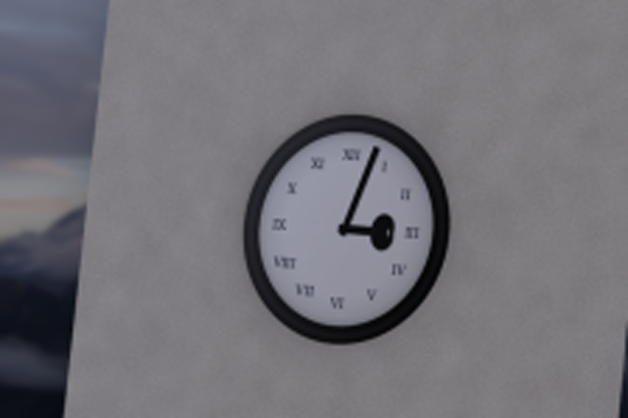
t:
3,03
